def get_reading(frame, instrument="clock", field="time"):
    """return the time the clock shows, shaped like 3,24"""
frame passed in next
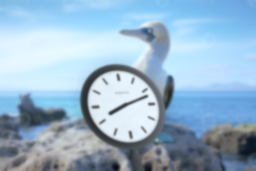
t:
8,12
